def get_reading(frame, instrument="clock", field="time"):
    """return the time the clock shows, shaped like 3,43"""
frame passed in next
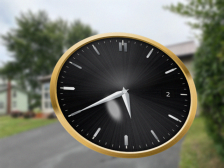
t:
5,40
